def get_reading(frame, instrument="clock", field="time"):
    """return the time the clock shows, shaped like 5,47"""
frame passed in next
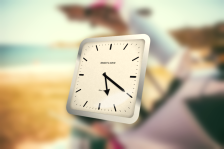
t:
5,20
